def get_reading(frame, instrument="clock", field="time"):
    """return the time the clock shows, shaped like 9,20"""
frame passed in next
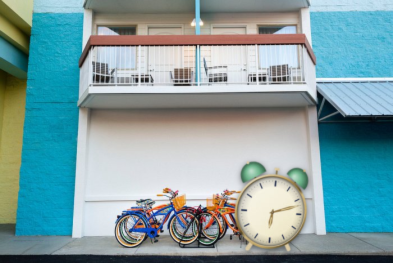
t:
6,12
